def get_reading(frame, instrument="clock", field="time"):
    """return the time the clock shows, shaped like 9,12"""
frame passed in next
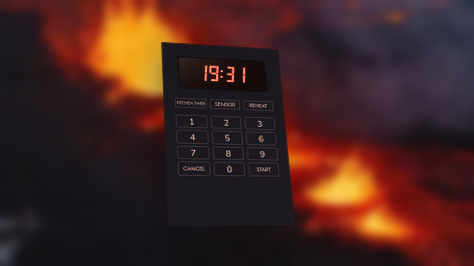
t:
19,31
